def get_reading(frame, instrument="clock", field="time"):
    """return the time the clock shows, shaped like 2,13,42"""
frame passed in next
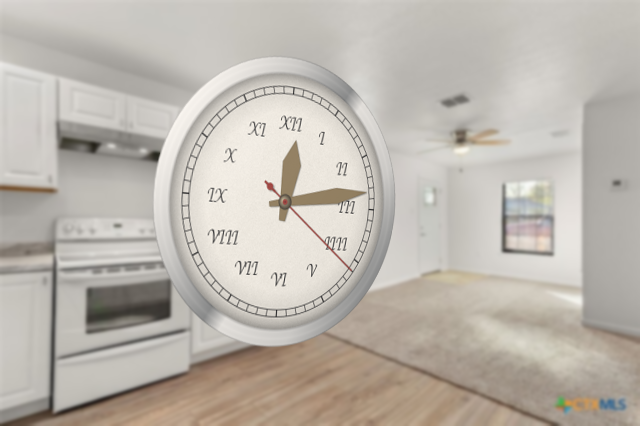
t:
12,13,21
